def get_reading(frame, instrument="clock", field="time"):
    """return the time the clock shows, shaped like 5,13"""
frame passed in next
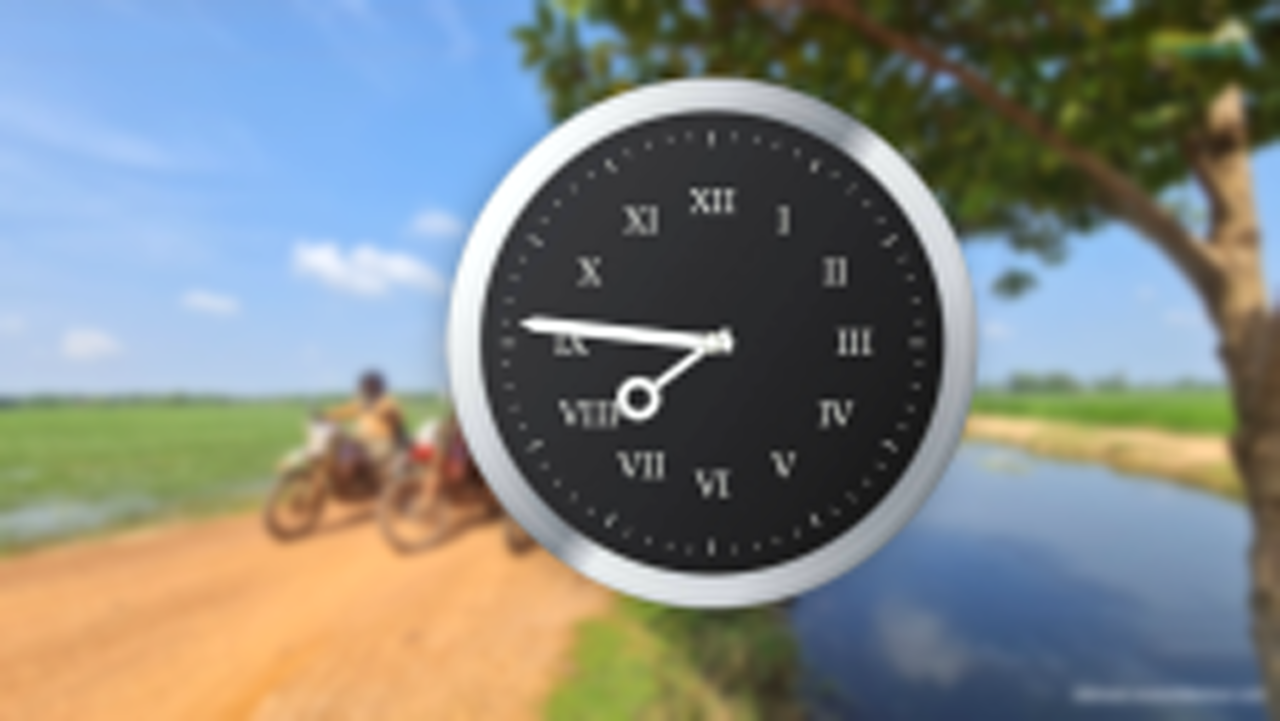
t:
7,46
